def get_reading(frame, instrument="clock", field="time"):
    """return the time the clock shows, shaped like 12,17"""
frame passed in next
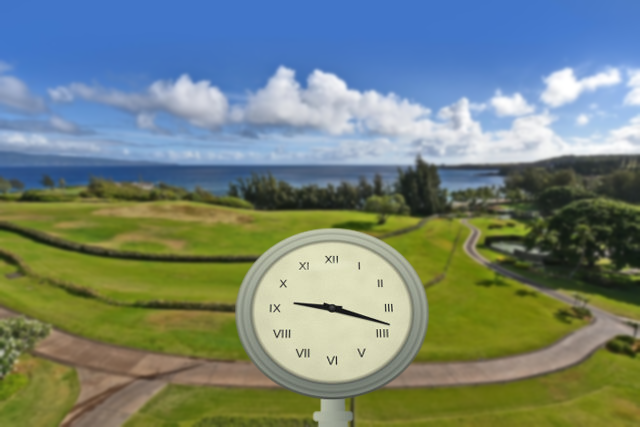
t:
9,18
